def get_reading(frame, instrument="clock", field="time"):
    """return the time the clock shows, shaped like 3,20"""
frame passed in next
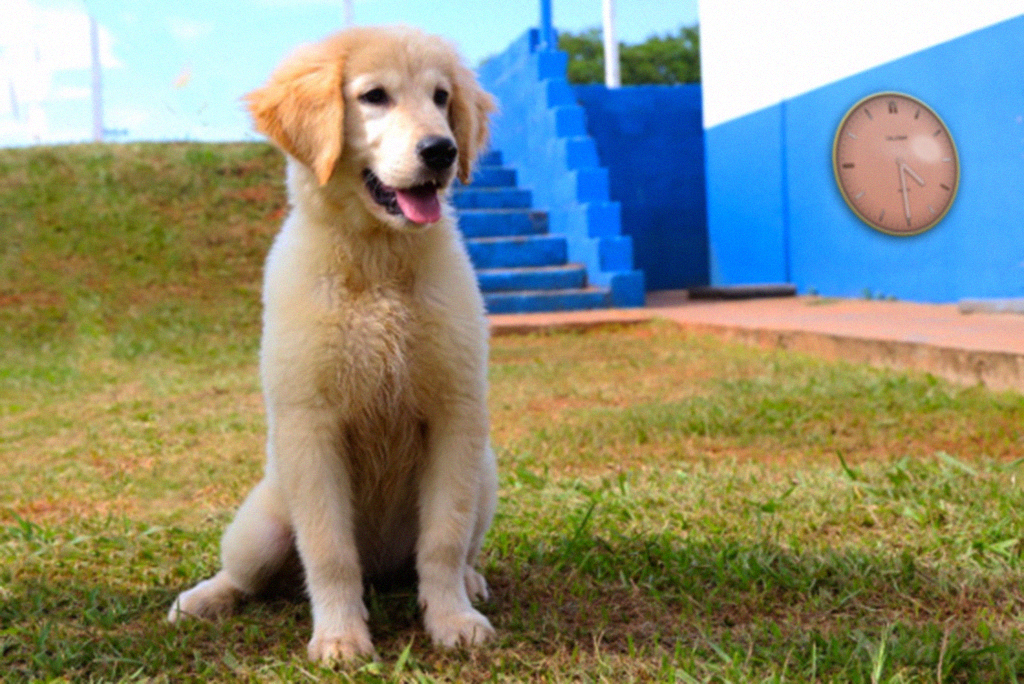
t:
4,30
